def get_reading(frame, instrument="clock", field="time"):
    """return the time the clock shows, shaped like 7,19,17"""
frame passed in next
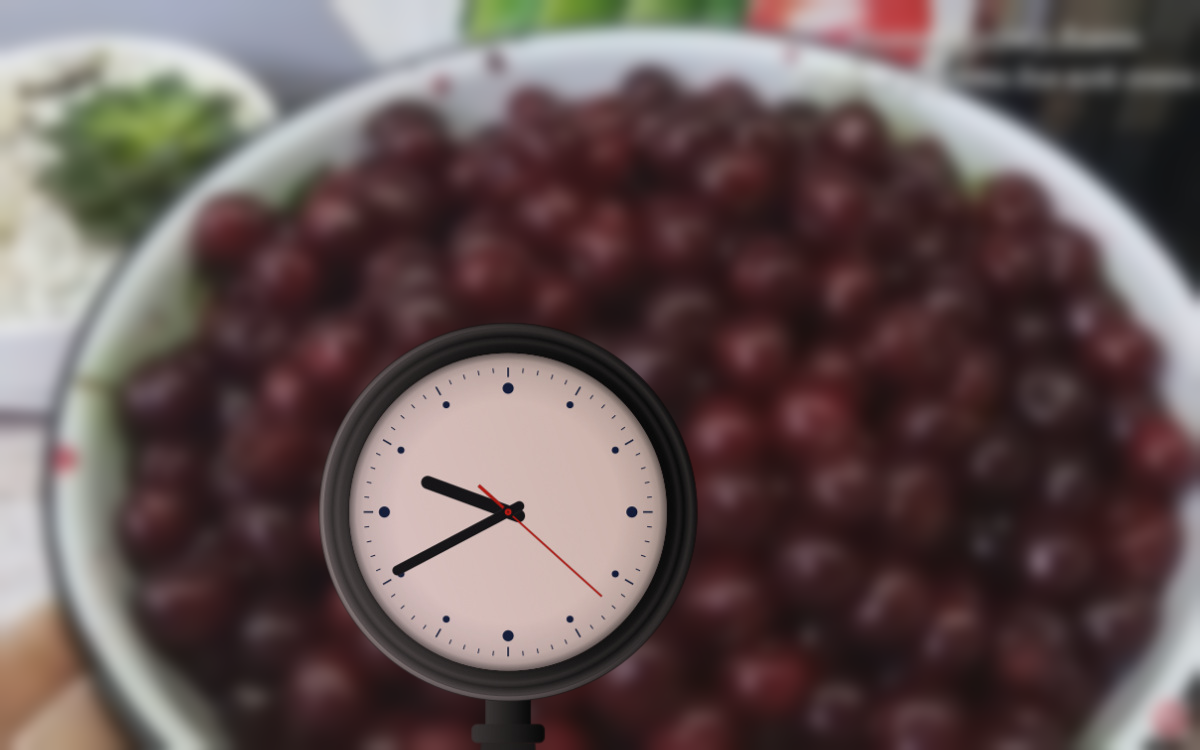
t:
9,40,22
